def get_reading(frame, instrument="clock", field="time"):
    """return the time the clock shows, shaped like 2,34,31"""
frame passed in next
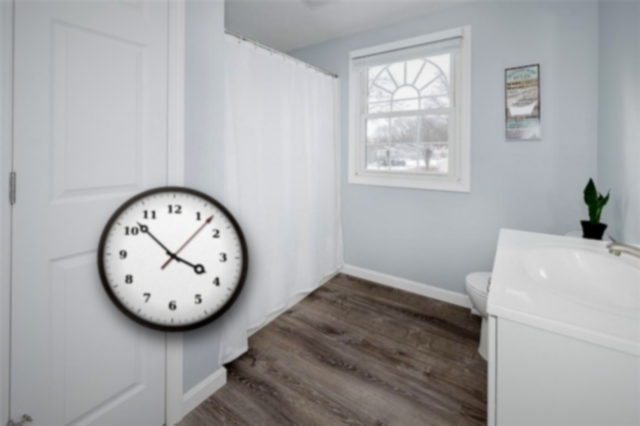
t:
3,52,07
